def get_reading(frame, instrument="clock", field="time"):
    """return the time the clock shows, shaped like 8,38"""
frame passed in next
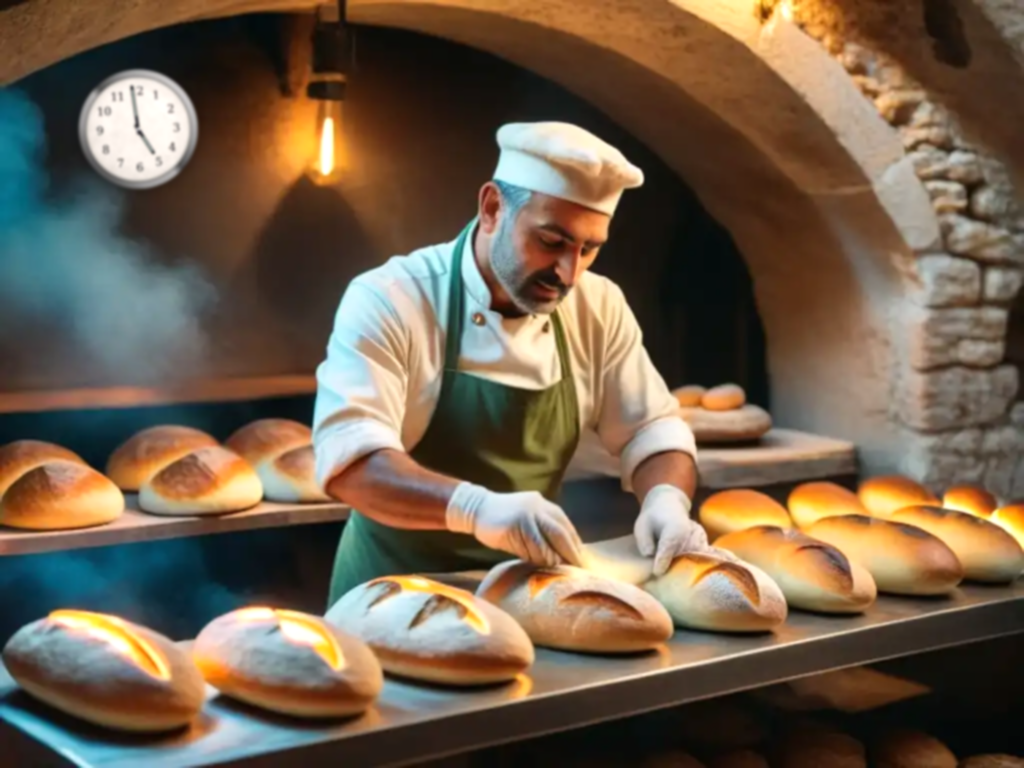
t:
4,59
